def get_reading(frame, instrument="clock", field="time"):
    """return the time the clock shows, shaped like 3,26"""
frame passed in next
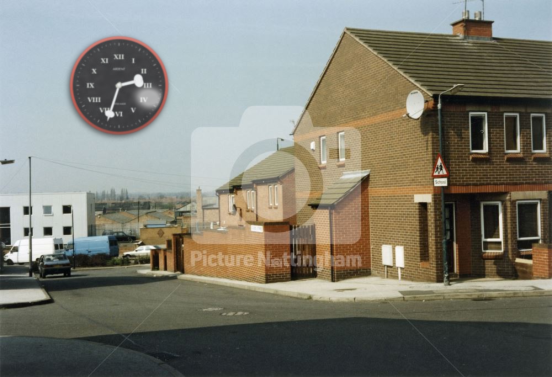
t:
2,33
